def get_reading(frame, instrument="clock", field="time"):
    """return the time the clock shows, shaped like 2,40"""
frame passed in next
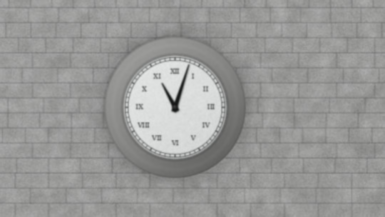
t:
11,03
